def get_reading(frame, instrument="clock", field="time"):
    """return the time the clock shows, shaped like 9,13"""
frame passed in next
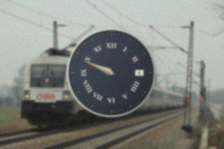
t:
9,49
